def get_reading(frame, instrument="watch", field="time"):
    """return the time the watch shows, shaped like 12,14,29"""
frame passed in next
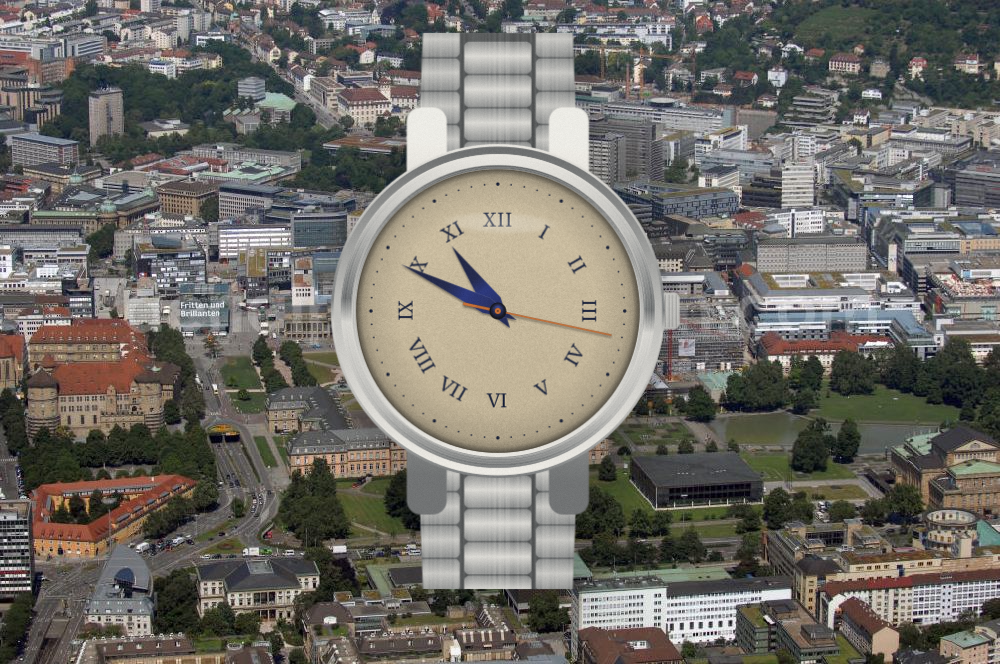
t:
10,49,17
